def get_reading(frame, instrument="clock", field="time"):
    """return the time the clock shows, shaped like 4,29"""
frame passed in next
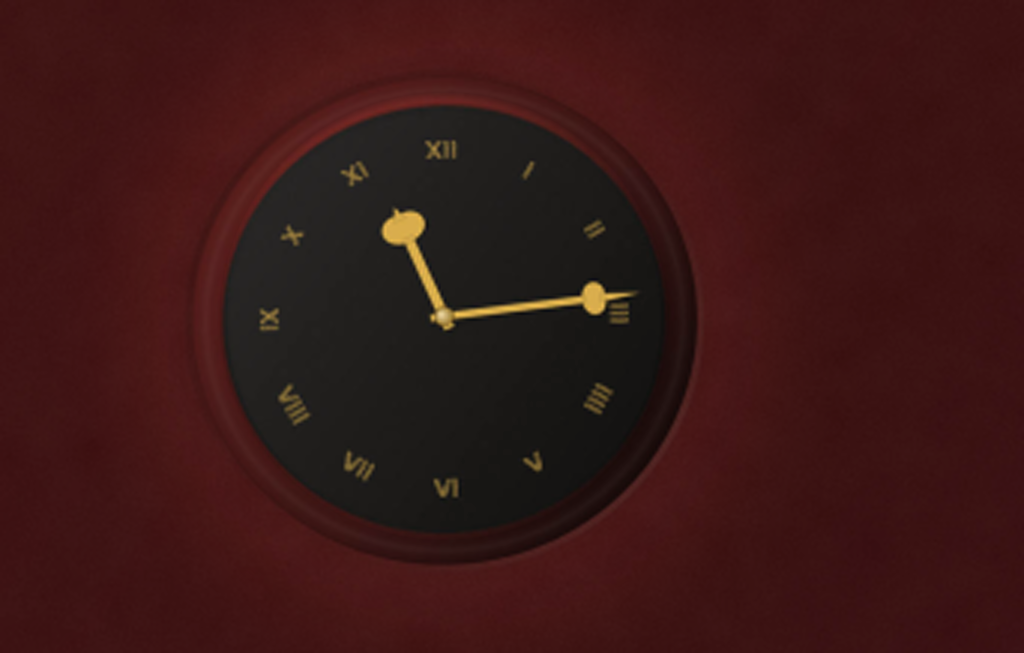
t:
11,14
